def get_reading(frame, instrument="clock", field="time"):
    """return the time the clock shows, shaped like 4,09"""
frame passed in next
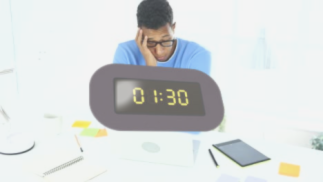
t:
1,30
